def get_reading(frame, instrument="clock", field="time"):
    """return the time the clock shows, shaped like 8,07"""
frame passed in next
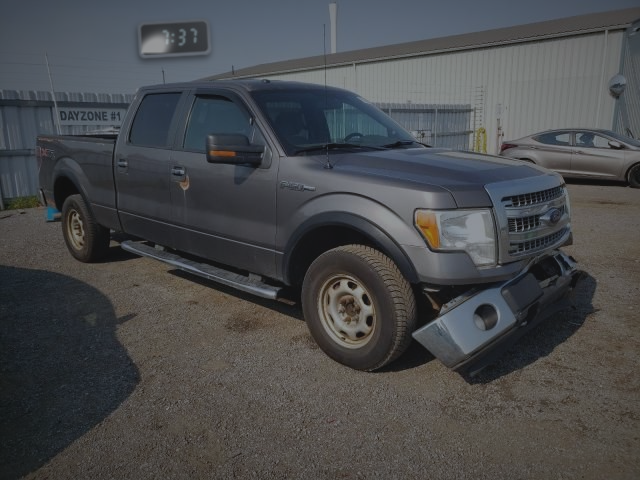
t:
7,37
